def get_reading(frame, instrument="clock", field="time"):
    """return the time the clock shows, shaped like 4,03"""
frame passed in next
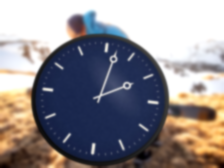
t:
2,02
